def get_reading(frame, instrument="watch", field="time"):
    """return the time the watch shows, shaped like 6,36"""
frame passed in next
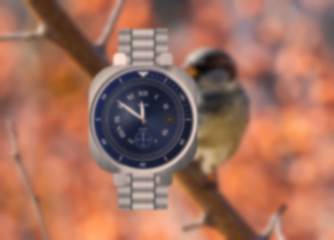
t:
11,51
